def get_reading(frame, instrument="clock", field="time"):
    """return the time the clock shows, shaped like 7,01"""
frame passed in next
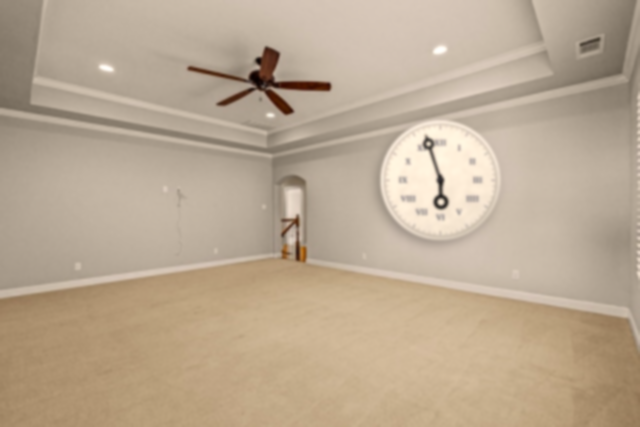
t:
5,57
